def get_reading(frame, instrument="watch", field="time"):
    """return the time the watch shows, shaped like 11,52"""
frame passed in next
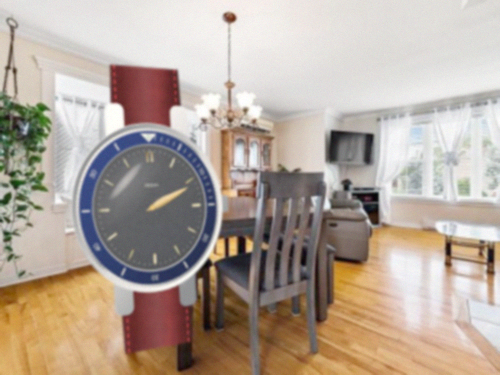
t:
2,11
